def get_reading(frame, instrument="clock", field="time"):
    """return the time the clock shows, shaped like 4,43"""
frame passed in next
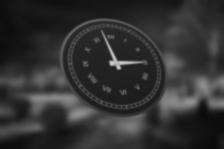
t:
2,58
